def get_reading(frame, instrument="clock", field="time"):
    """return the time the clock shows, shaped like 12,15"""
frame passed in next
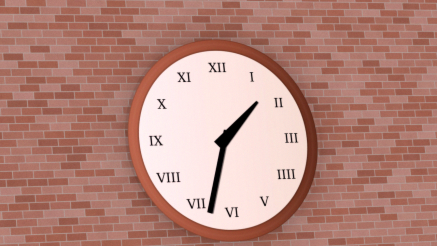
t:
1,33
